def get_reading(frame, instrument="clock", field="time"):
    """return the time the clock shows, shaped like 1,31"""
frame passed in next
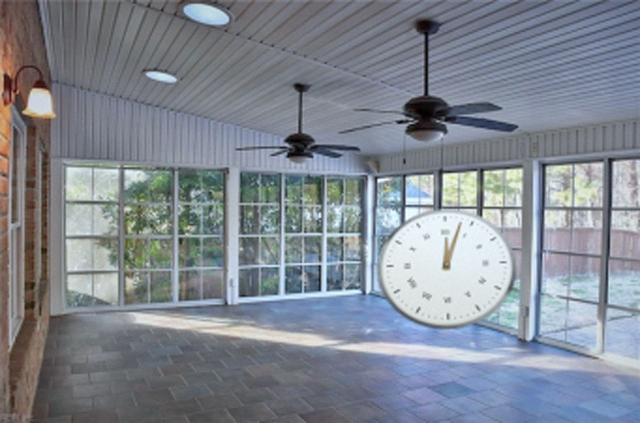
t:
12,03
